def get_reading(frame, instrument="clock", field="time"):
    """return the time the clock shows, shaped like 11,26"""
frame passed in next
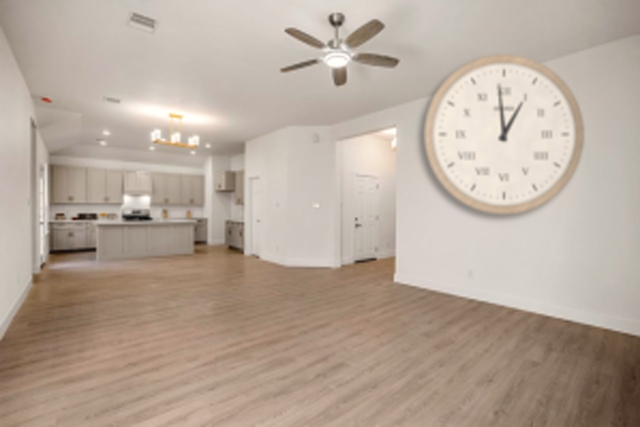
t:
12,59
